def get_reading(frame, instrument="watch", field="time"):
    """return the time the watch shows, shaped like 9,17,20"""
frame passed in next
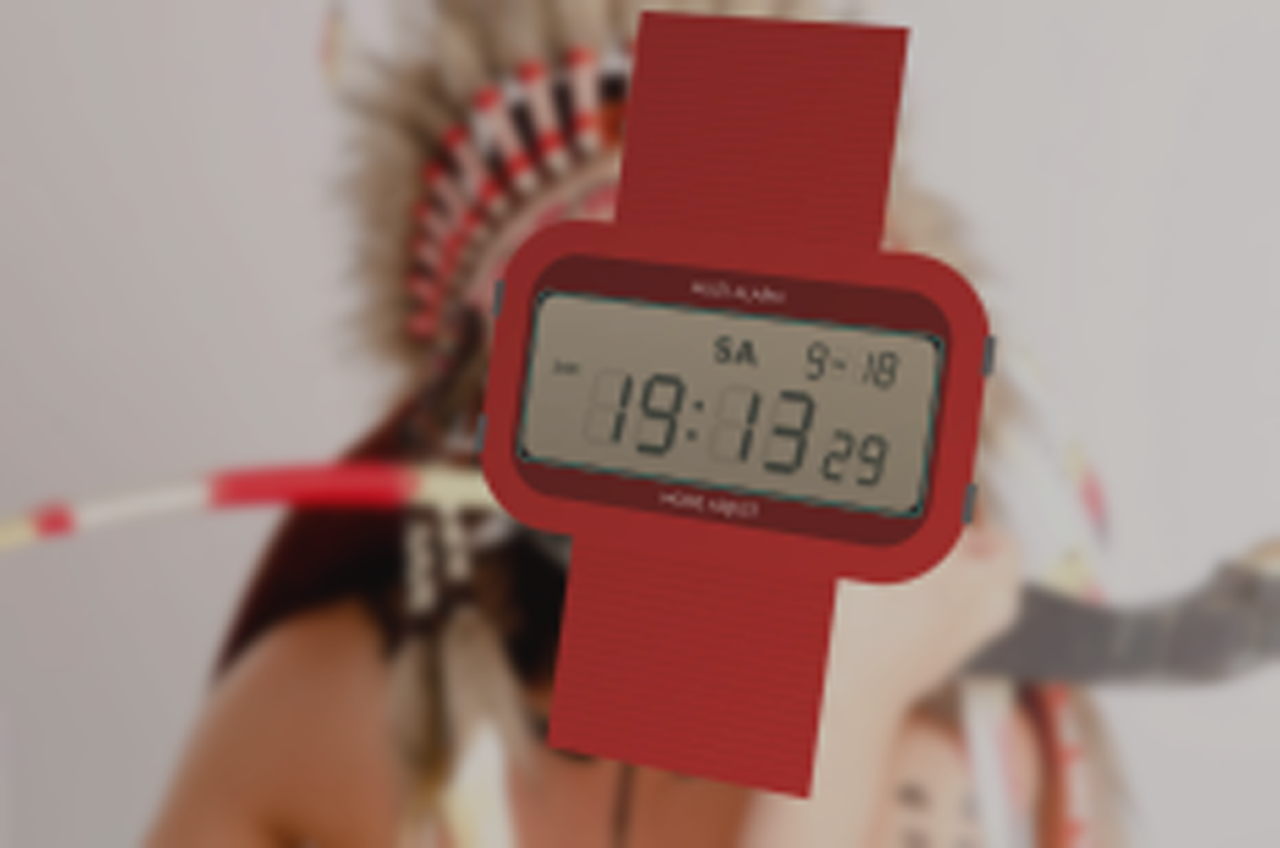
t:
19,13,29
